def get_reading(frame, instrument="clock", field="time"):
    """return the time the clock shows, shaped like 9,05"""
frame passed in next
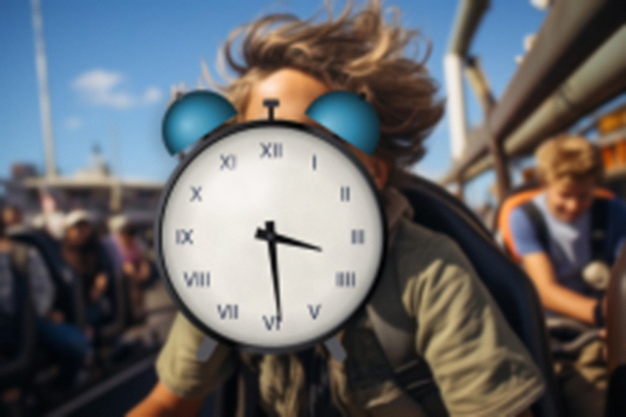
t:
3,29
